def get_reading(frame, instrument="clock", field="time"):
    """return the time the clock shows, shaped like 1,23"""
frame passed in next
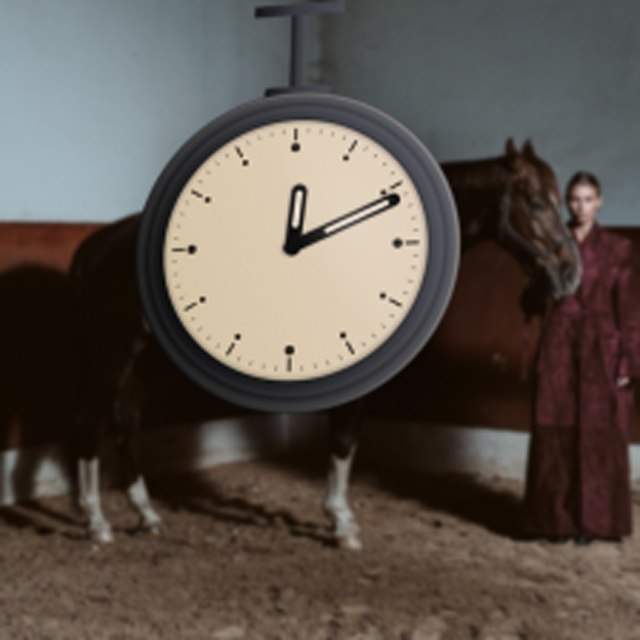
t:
12,11
